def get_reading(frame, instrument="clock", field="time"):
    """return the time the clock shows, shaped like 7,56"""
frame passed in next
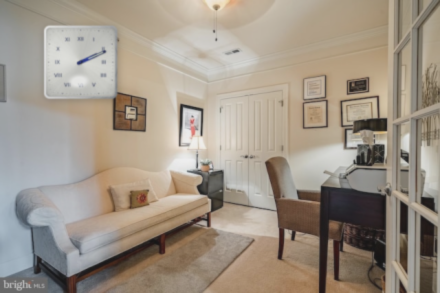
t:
2,11
